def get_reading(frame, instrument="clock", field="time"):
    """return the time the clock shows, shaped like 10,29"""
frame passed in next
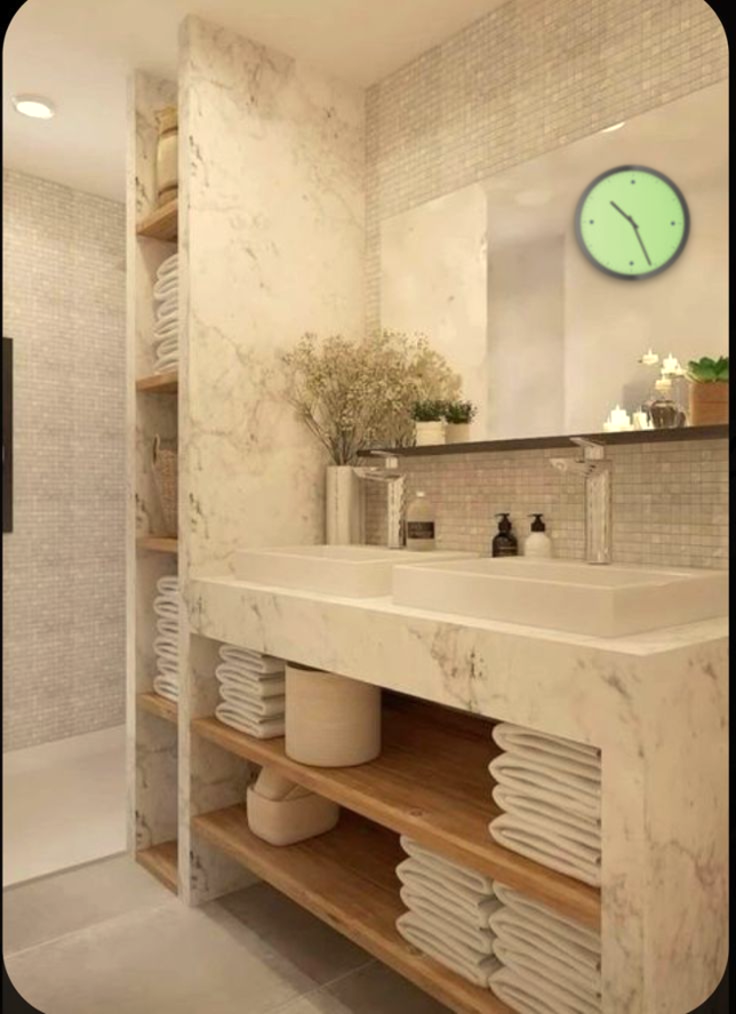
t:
10,26
